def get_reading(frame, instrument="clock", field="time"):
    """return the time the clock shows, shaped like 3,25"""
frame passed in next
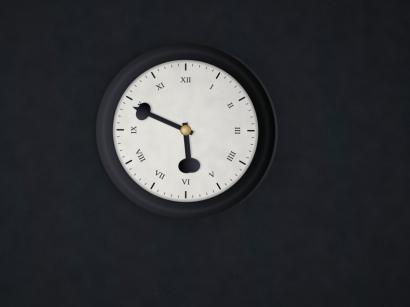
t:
5,49
